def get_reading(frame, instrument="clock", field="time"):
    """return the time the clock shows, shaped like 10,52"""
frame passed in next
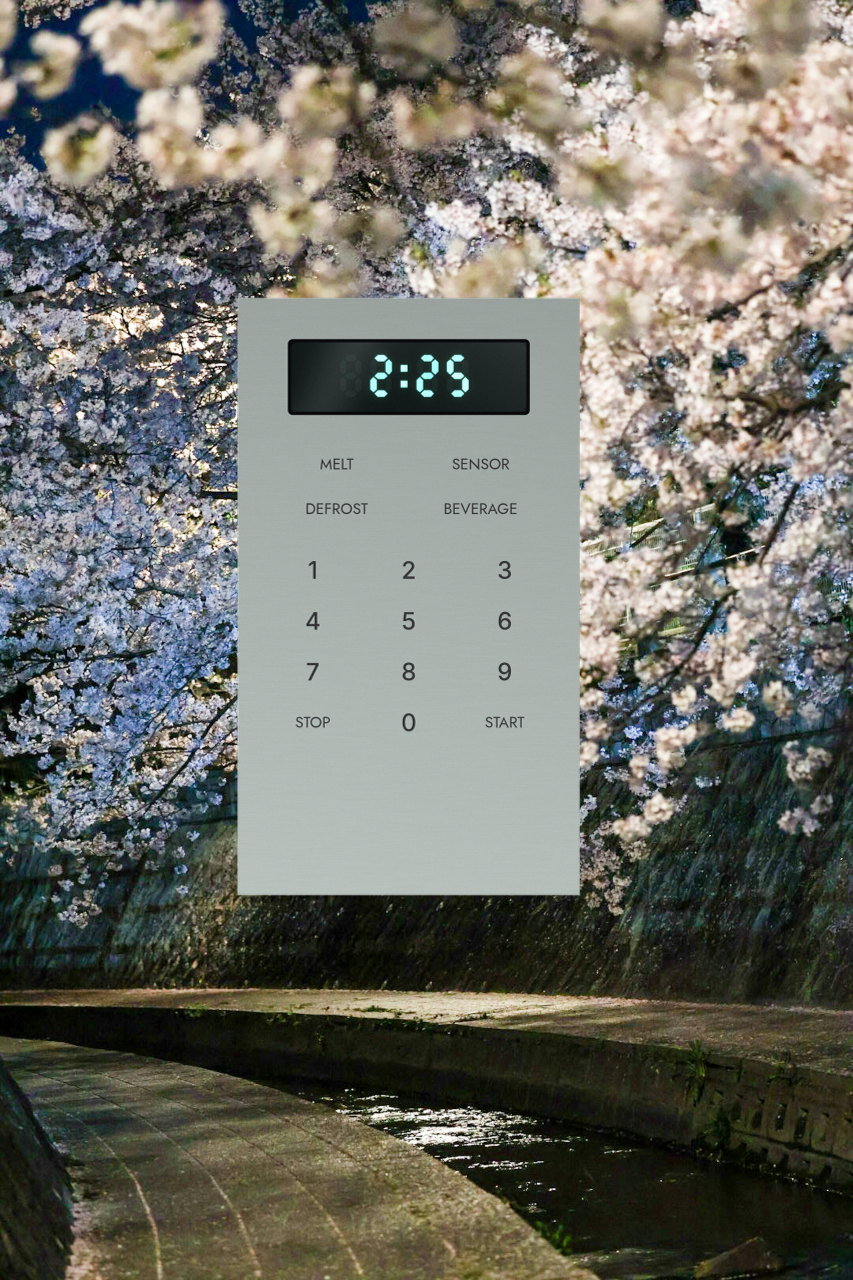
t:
2,25
